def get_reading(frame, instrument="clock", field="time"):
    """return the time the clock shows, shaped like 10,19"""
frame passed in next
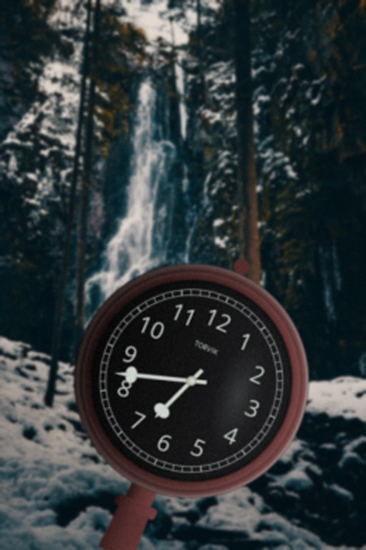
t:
6,42
